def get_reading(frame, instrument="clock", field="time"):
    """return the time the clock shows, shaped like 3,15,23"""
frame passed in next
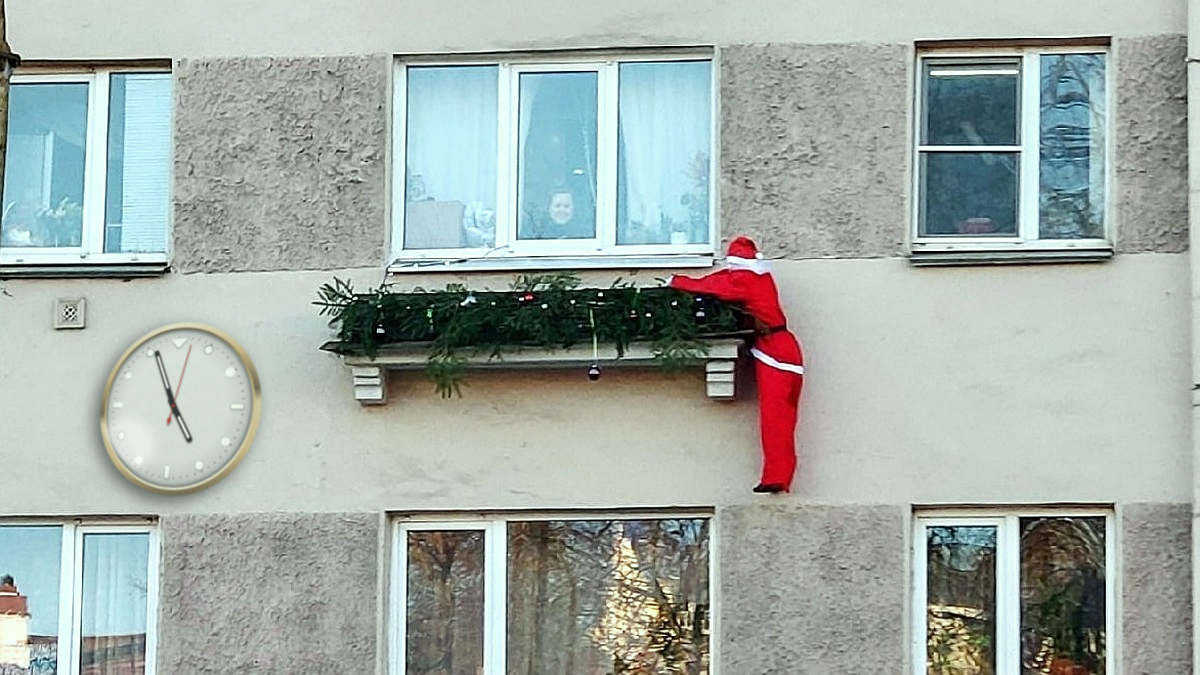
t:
4,56,02
